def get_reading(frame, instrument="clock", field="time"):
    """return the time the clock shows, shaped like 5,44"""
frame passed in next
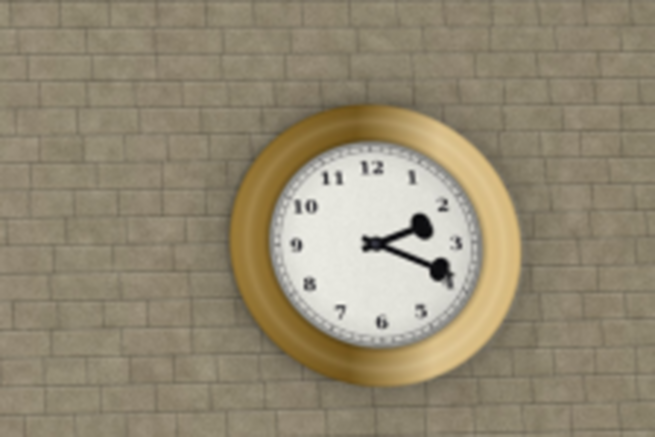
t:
2,19
